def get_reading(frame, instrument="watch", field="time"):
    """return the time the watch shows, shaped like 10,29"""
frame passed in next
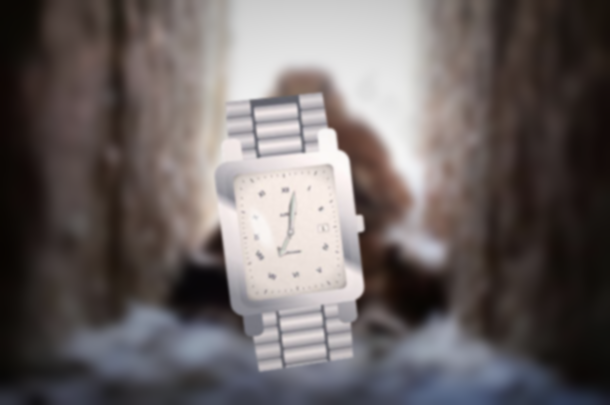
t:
7,02
